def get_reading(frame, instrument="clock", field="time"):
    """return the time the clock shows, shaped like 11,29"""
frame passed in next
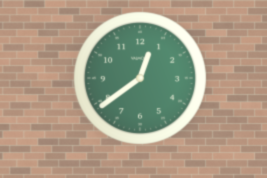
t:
12,39
